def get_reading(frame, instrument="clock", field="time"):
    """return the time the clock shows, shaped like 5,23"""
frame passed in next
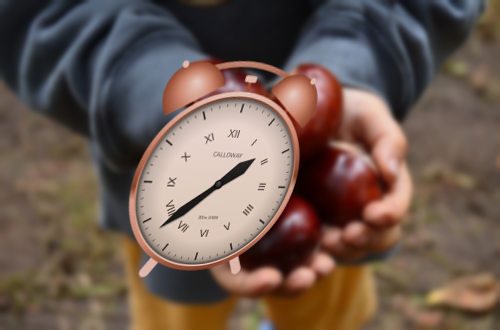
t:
1,38
